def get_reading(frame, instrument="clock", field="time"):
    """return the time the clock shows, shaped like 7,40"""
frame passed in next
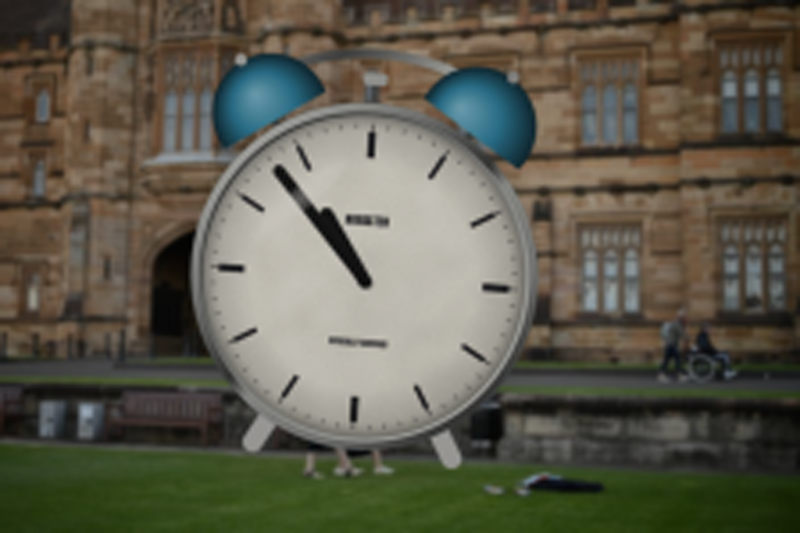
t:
10,53
